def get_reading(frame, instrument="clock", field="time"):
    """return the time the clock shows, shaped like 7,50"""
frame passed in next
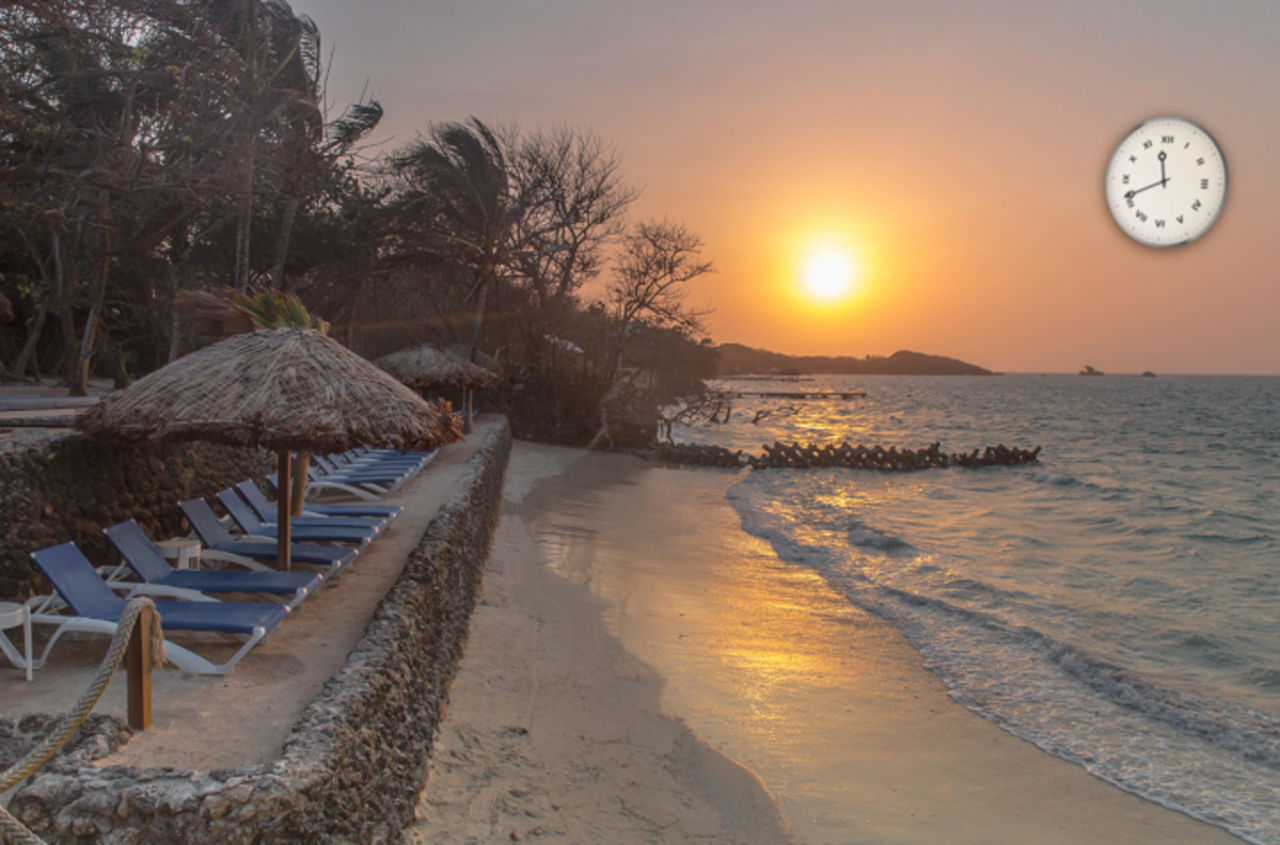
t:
11,41
